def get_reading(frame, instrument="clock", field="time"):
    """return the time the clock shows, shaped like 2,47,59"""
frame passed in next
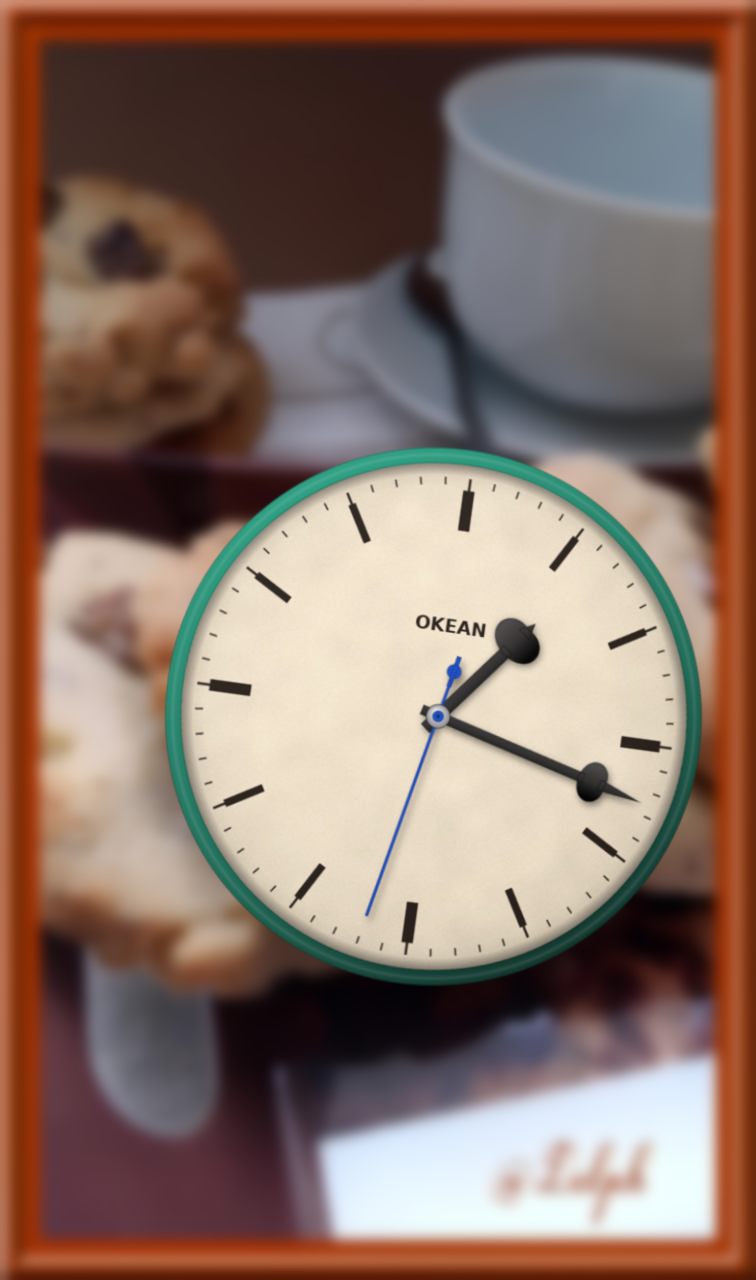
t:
1,17,32
